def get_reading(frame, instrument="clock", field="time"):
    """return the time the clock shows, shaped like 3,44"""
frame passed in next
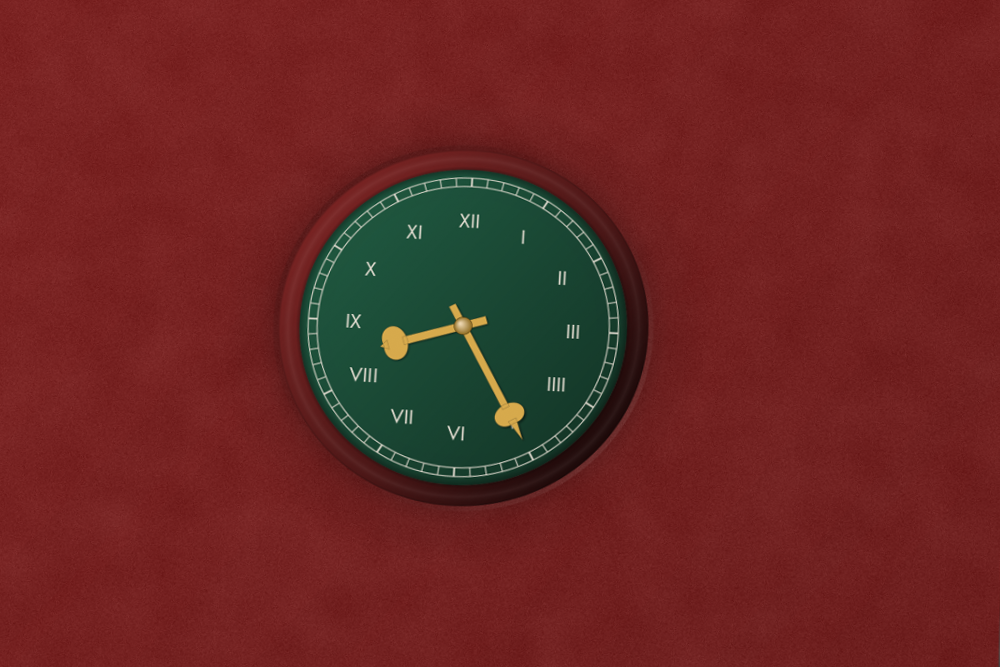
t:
8,25
